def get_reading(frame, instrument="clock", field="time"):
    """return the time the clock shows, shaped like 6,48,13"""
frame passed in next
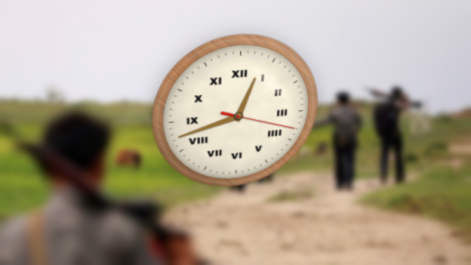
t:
12,42,18
